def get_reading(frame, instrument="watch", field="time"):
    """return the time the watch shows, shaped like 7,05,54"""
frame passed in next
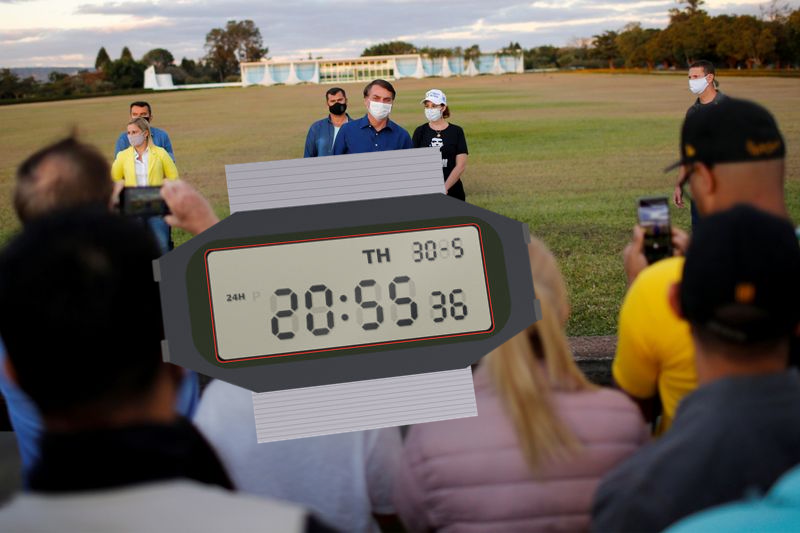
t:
20,55,36
